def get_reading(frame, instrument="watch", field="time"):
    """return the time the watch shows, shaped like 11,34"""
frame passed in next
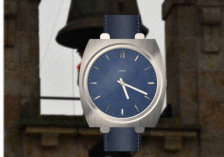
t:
5,19
